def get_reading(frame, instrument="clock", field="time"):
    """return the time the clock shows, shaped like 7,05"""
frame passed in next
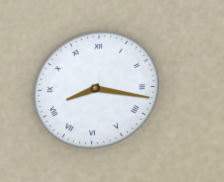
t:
8,17
